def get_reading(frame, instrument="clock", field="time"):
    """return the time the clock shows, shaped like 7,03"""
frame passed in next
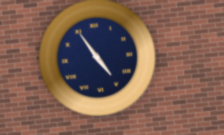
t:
4,55
